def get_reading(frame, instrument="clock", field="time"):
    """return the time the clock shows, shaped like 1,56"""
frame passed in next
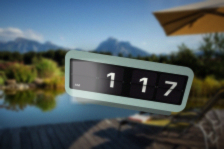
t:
1,17
